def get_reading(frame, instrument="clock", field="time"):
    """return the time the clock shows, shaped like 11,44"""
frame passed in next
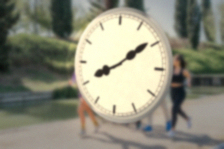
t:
8,09
